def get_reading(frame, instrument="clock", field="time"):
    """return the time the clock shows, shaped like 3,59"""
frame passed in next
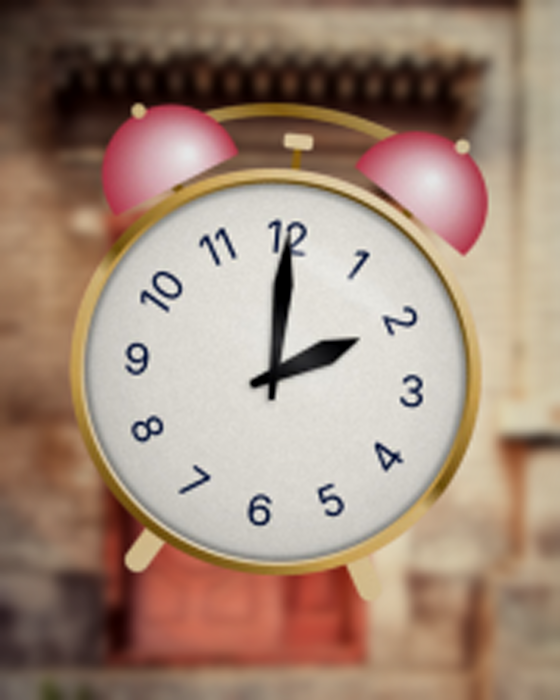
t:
2,00
